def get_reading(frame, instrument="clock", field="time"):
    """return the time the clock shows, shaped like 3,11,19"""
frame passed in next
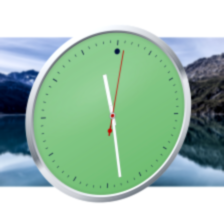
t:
11,28,01
